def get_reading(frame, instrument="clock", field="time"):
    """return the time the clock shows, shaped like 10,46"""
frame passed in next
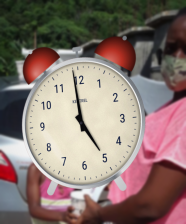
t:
4,59
